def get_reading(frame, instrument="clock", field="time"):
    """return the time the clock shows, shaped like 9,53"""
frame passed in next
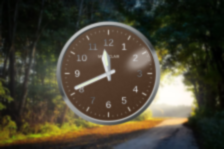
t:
11,41
